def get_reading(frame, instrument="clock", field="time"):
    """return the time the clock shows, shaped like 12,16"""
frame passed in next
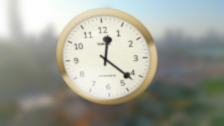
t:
12,22
